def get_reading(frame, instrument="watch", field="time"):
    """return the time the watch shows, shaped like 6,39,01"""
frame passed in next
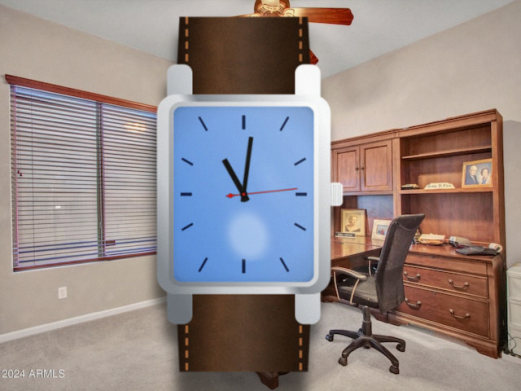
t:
11,01,14
